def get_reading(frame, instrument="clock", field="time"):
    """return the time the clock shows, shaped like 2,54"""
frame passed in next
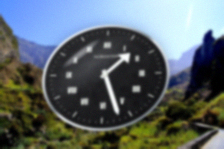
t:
1,27
